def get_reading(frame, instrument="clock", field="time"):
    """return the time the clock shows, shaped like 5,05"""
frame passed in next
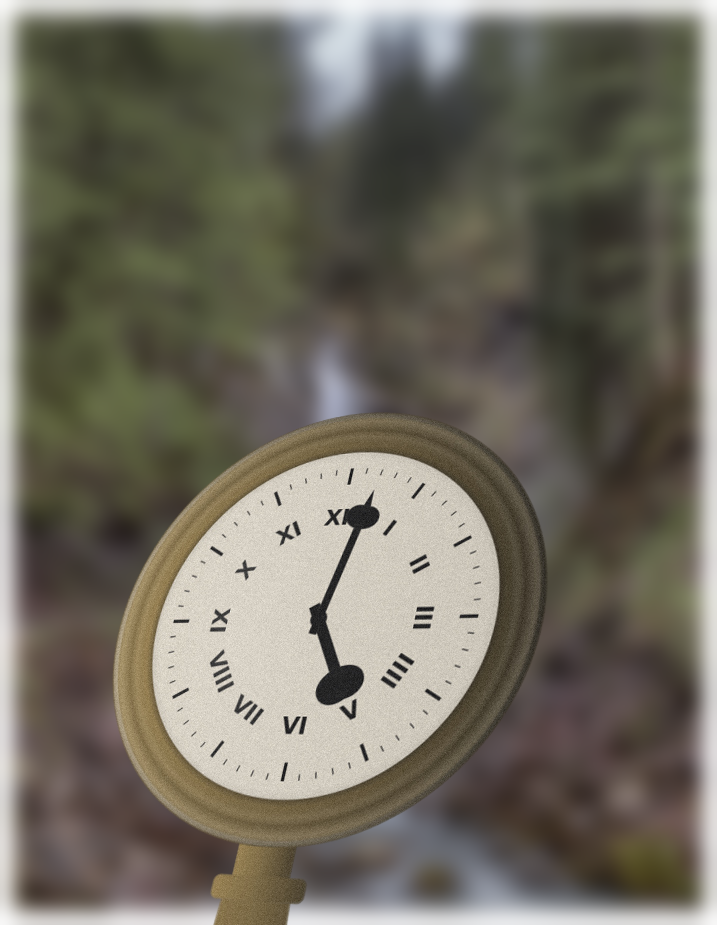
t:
5,02
